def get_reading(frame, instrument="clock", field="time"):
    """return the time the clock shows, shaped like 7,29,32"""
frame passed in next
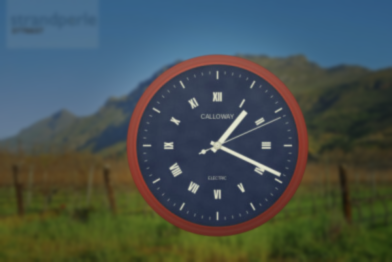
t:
1,19,11
